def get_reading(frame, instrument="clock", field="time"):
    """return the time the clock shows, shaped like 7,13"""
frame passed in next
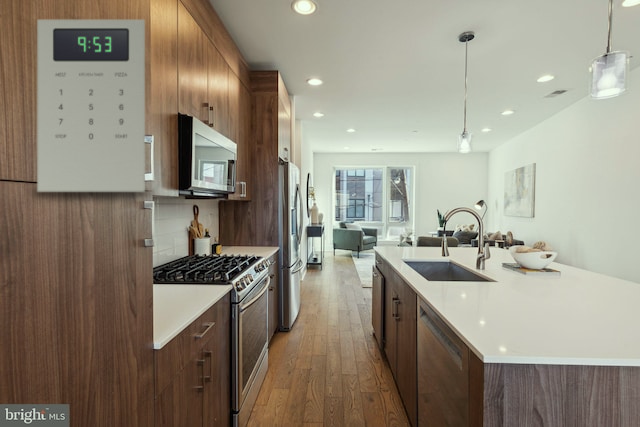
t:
9,53
